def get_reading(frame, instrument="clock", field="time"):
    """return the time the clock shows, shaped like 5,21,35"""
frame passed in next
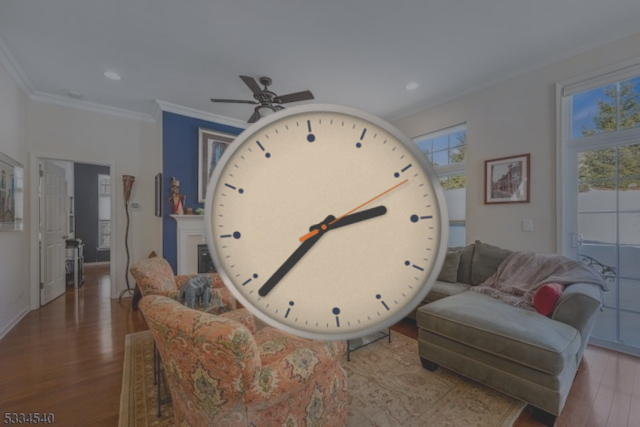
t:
2,38,11
